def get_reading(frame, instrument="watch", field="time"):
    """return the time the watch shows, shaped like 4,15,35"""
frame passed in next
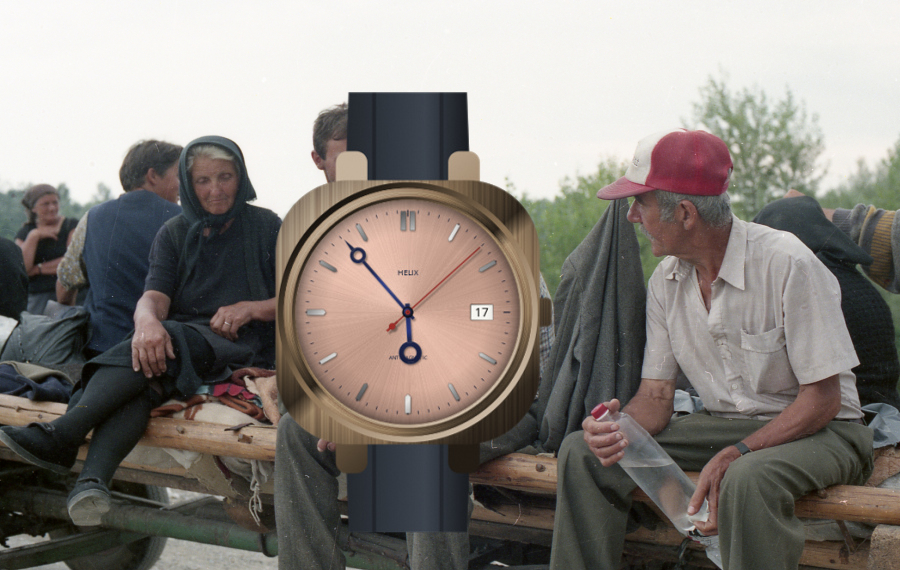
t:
5,53,08
